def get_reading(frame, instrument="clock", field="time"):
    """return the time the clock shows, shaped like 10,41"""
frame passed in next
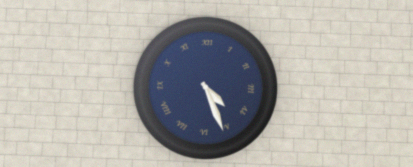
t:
4,26
